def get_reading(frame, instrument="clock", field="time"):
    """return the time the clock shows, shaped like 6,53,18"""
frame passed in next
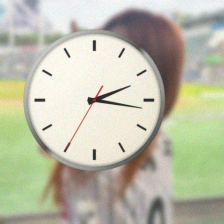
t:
2,16,35
